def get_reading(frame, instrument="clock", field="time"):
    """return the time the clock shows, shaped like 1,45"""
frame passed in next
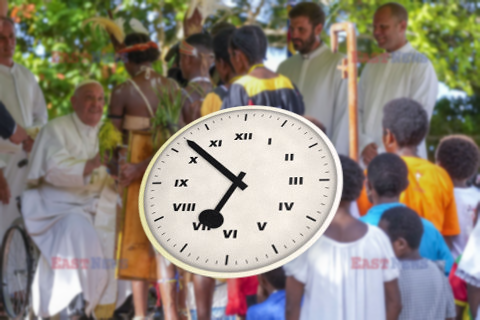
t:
6,52
